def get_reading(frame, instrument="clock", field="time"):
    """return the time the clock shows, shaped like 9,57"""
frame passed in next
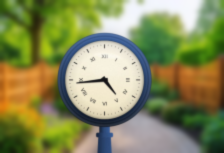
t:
4,44
